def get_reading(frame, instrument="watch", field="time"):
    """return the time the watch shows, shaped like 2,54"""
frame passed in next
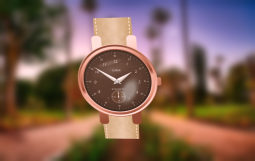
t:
1,51
